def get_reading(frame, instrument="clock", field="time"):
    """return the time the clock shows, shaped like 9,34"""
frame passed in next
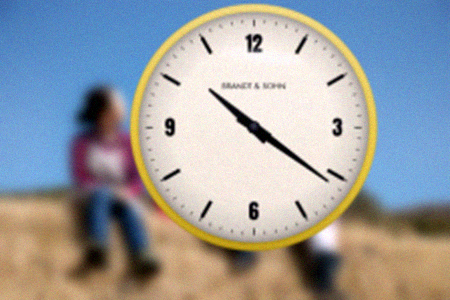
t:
10,21
